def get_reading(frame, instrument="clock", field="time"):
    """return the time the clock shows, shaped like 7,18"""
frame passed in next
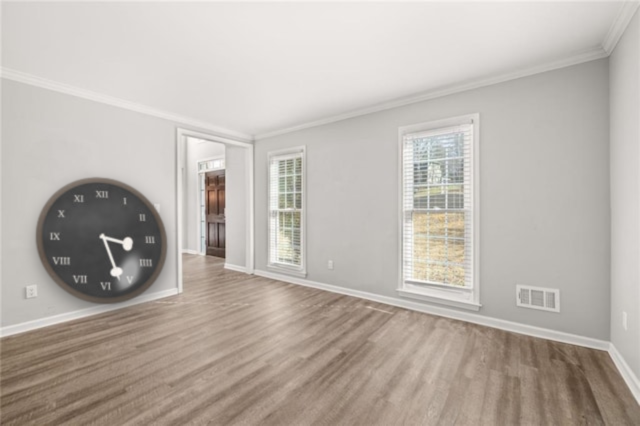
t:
3,27
